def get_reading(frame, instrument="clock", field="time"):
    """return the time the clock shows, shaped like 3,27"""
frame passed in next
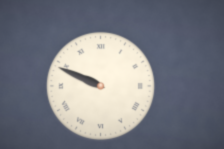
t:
9,49
